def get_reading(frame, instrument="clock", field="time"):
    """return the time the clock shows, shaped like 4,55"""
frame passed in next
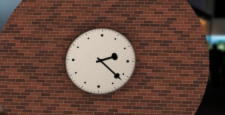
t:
2,22
